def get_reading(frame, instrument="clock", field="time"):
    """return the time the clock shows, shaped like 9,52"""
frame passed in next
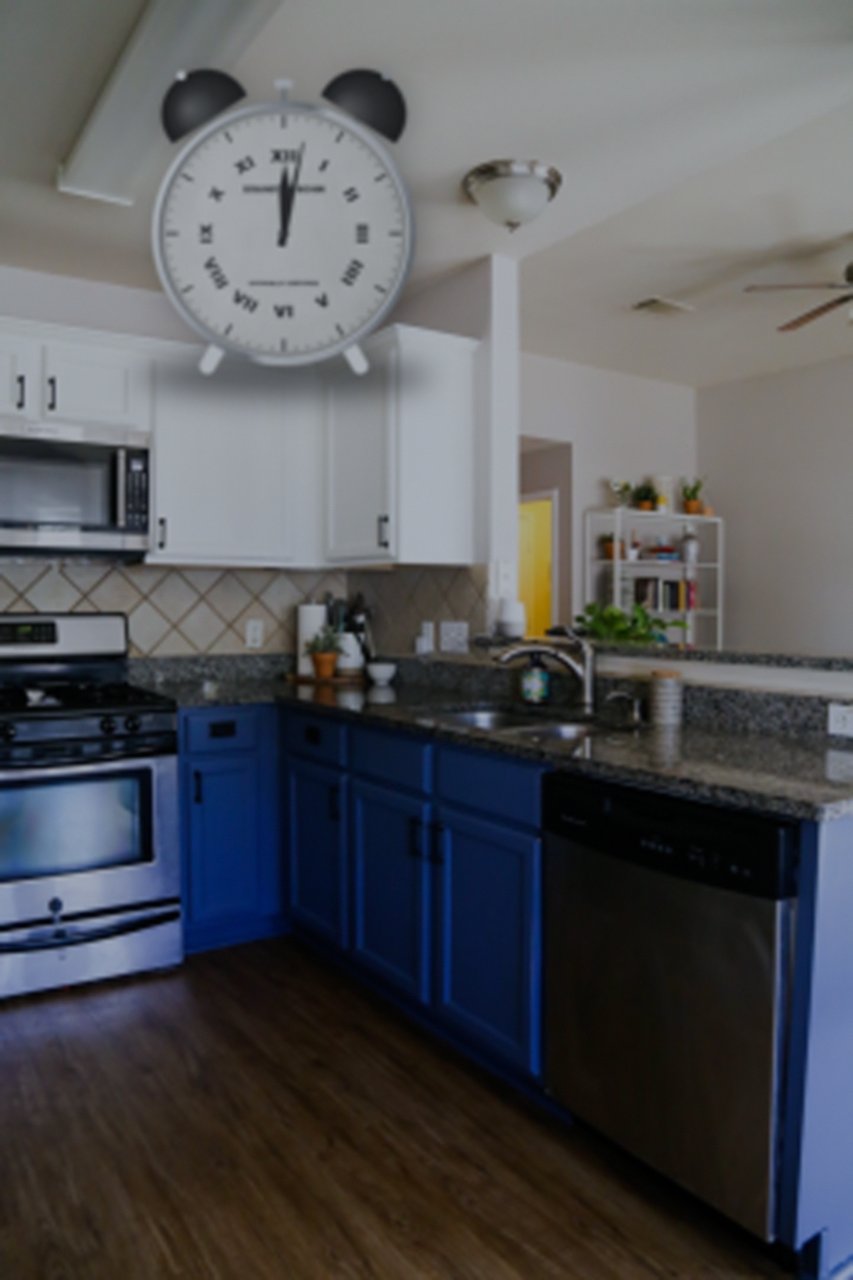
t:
12,02
